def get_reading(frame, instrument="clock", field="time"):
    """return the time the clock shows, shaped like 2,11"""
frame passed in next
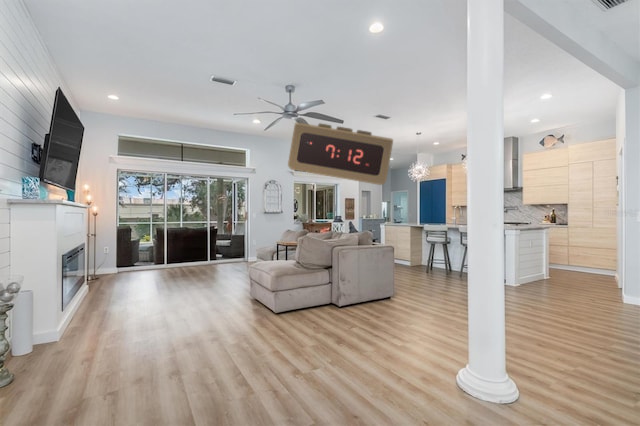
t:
7,12
